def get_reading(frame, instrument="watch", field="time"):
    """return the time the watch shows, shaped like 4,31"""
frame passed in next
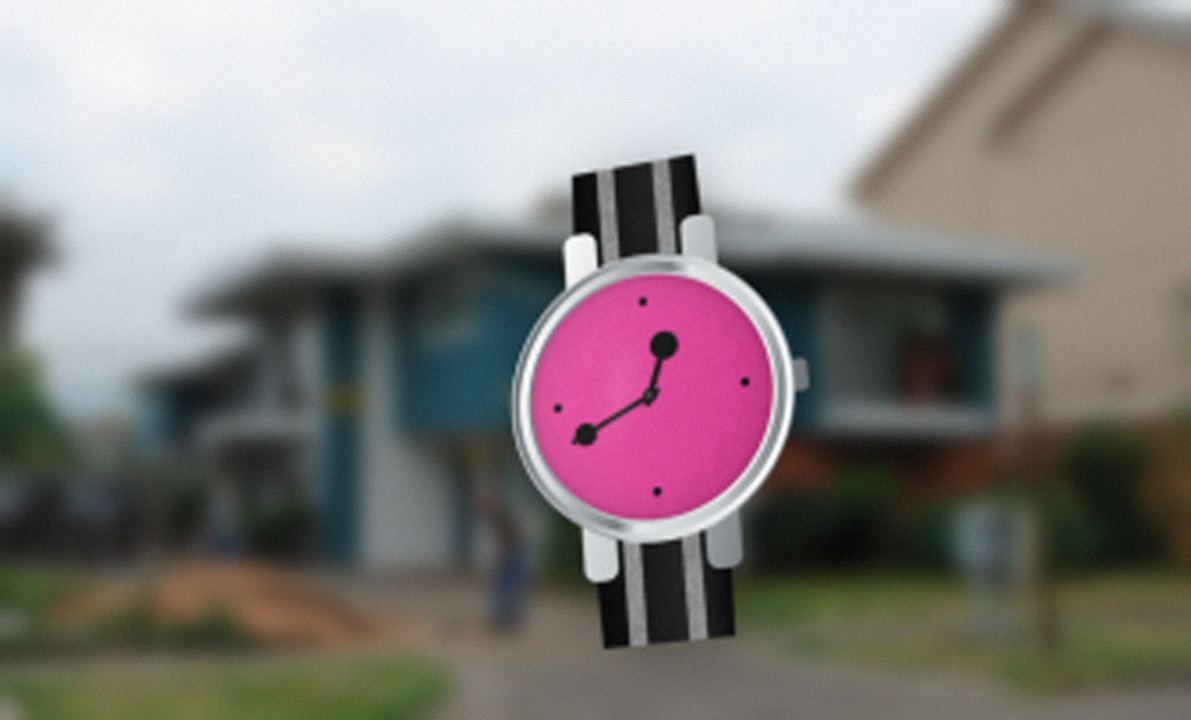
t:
12,41
